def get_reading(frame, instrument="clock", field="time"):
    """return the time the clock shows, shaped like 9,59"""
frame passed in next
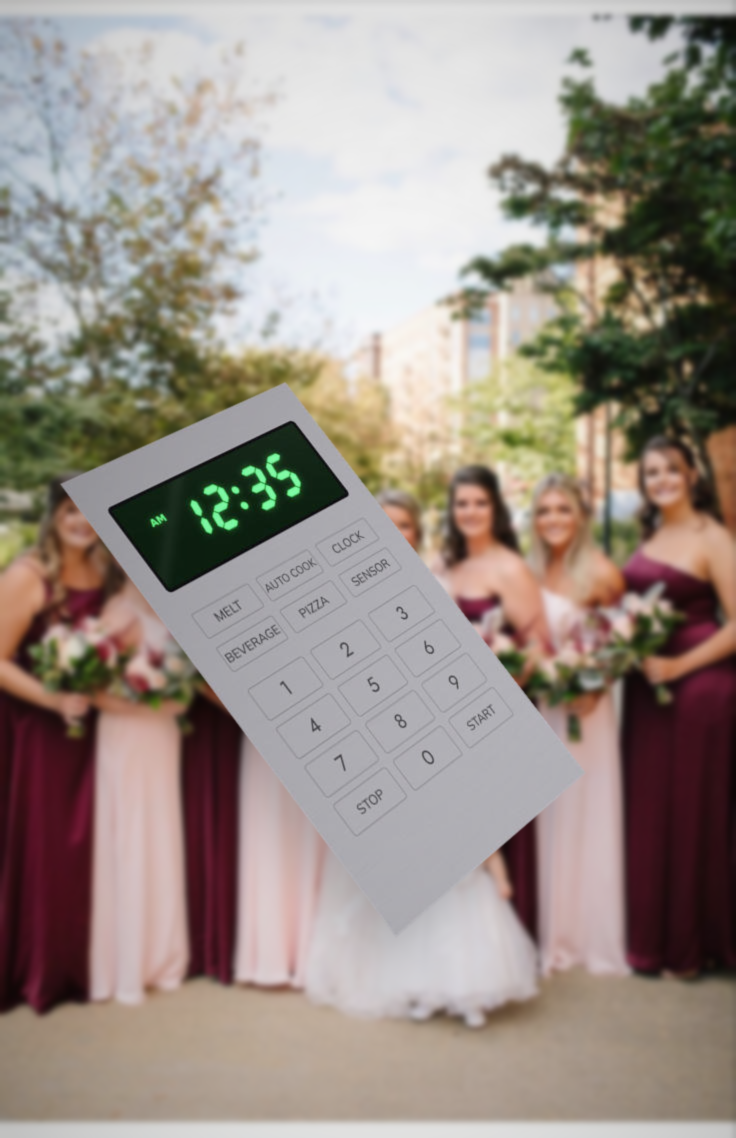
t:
12,35
